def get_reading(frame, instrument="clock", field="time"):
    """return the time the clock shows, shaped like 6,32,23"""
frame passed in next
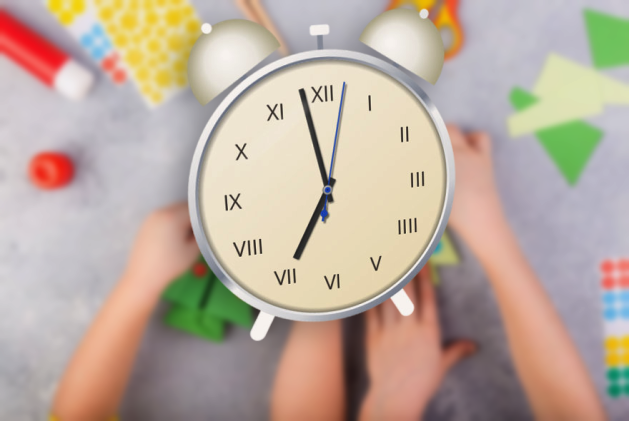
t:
6,58,02
